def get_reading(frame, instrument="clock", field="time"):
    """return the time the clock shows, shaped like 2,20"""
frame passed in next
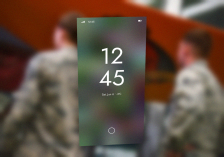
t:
12,45
